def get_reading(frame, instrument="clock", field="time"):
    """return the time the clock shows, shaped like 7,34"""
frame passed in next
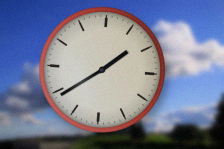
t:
1,39
